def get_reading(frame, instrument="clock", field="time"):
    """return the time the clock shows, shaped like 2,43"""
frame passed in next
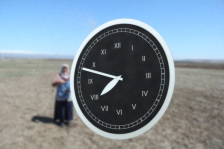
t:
7,48
